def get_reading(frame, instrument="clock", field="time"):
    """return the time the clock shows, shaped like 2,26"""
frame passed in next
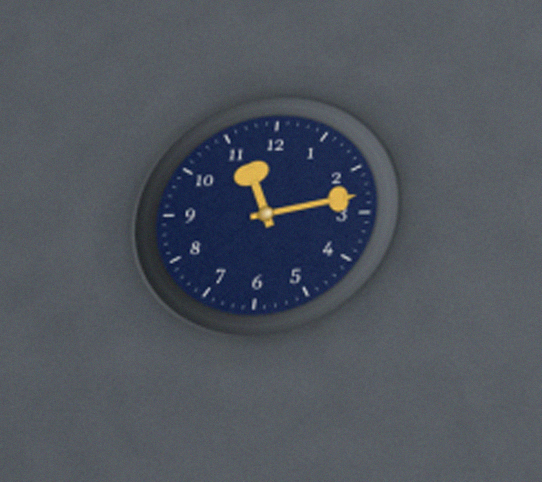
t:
11,13
